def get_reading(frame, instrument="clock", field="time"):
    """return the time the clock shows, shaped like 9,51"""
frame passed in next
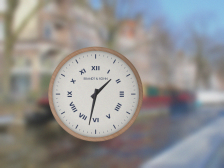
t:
1,32
